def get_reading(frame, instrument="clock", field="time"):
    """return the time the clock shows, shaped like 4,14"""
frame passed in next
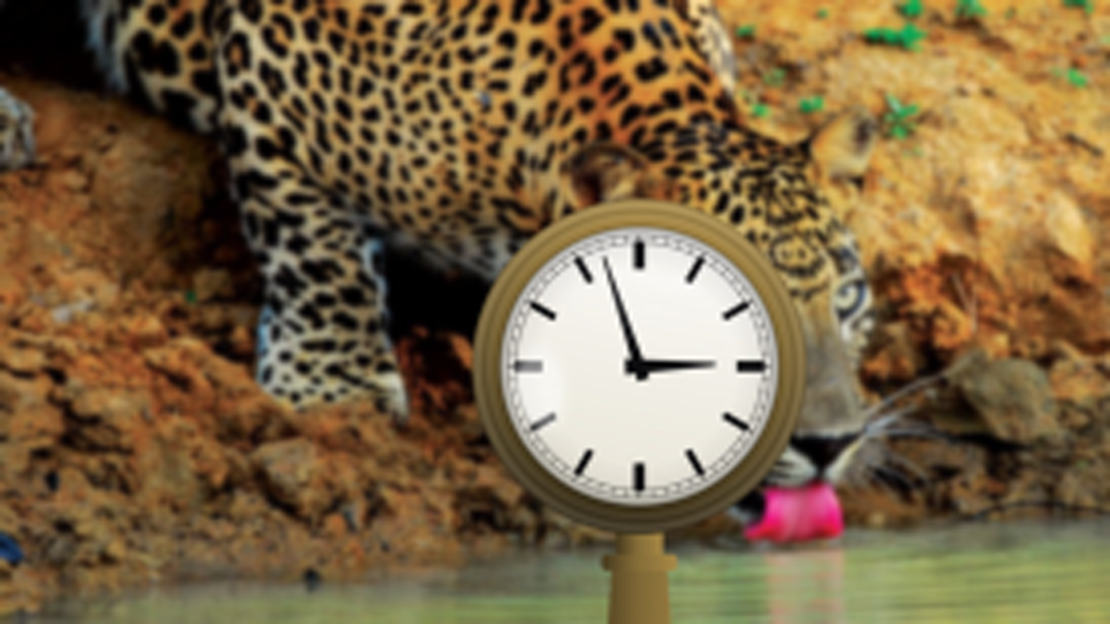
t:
2,57
